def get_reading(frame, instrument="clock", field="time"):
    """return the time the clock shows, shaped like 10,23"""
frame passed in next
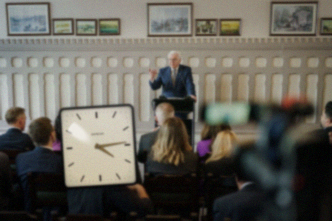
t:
4,14
